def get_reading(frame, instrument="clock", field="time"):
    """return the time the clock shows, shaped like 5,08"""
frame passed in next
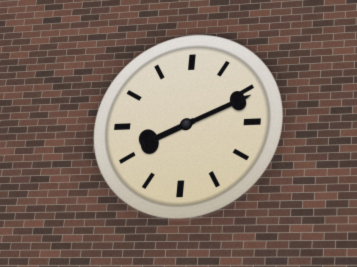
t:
8,11
